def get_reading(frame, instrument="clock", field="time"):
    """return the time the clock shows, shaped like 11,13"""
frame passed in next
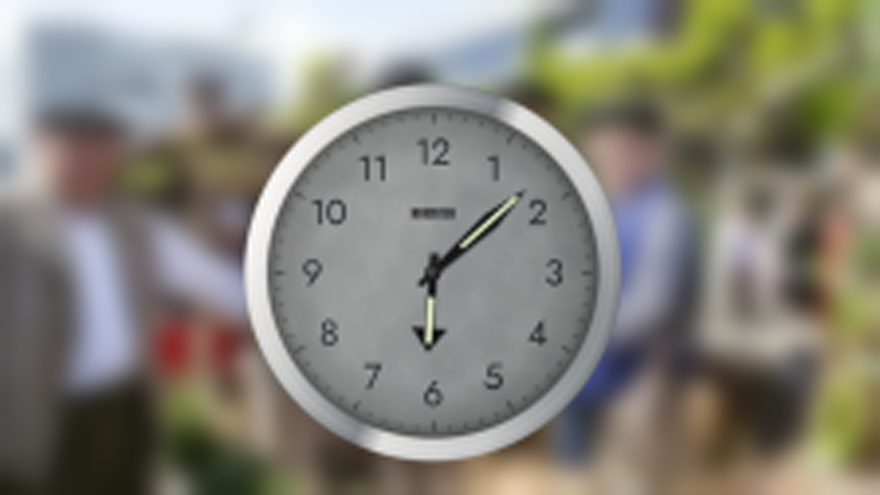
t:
6,08
